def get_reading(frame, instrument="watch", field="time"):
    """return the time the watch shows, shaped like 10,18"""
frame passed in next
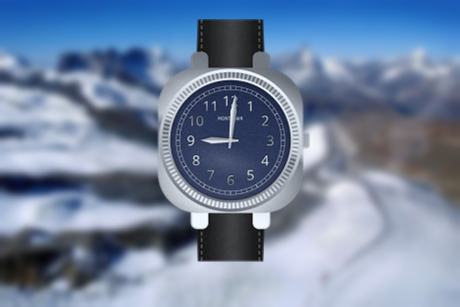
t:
9,01
